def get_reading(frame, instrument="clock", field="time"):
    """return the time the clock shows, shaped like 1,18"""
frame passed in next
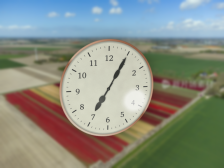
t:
7,05
